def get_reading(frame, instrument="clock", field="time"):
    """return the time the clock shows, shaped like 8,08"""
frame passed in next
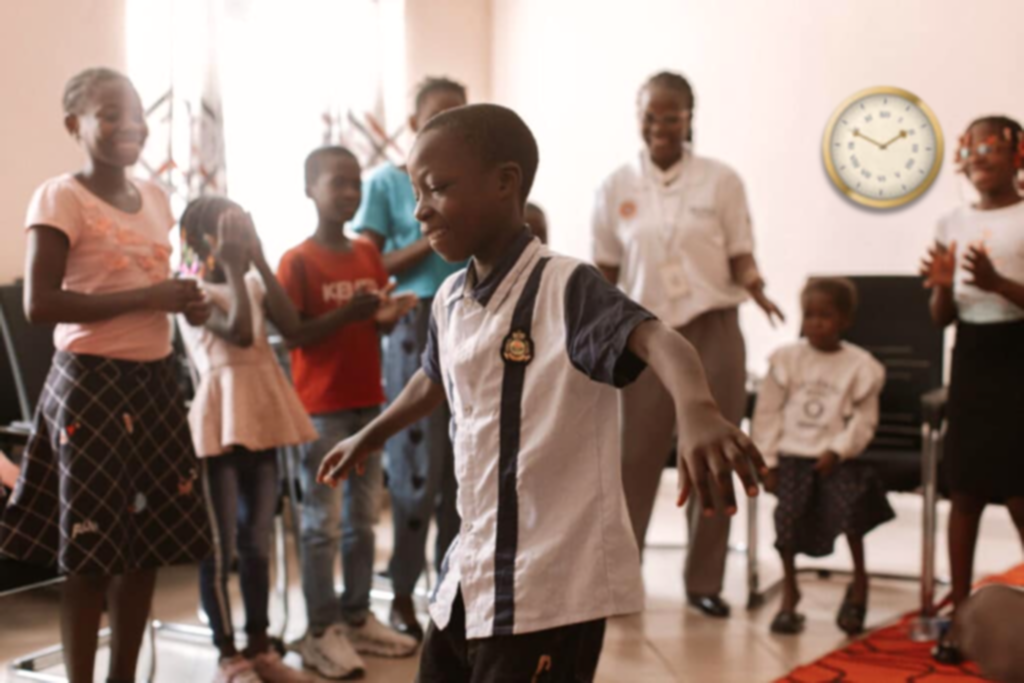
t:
1,49
